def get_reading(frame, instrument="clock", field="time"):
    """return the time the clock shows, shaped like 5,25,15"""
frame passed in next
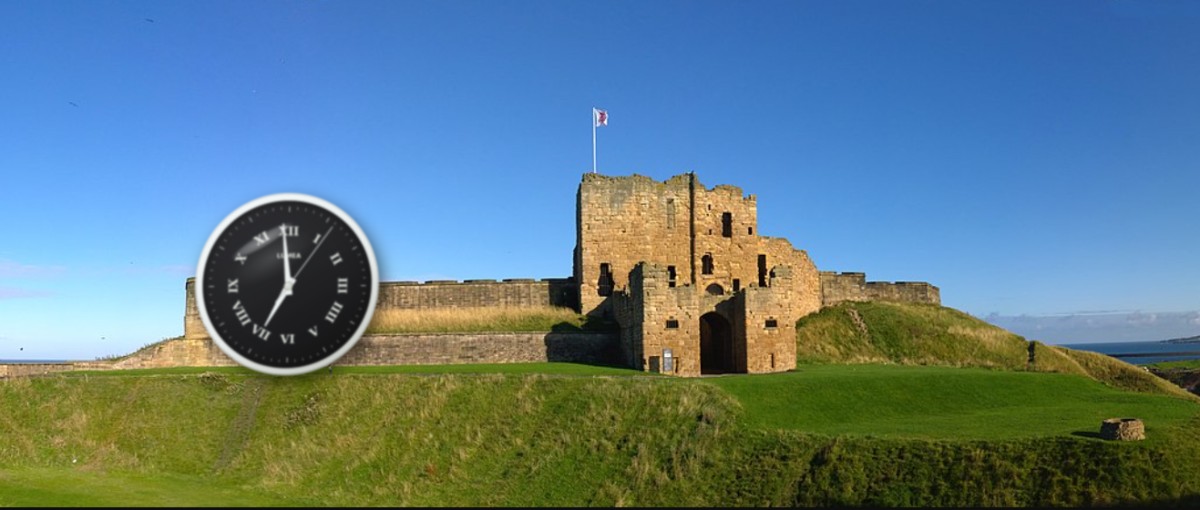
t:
6,59,06
